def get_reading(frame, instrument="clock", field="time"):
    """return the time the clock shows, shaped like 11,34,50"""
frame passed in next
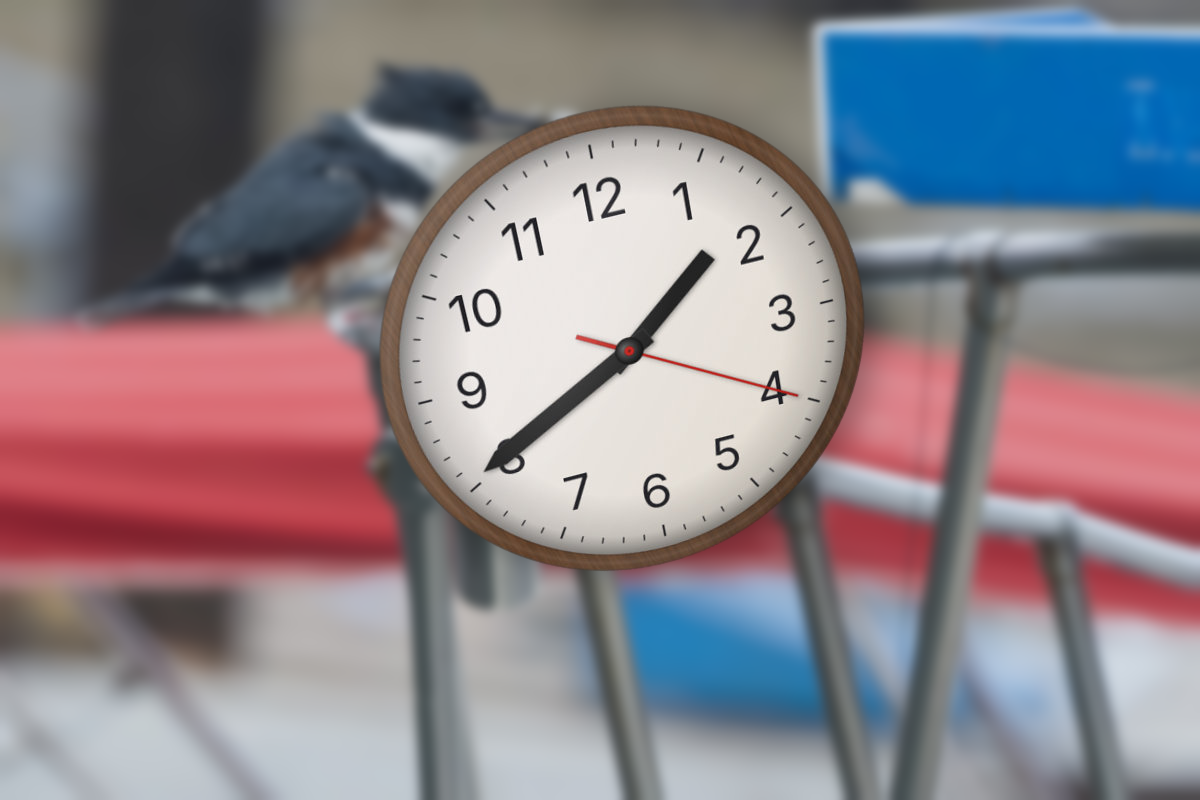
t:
1,40,20
